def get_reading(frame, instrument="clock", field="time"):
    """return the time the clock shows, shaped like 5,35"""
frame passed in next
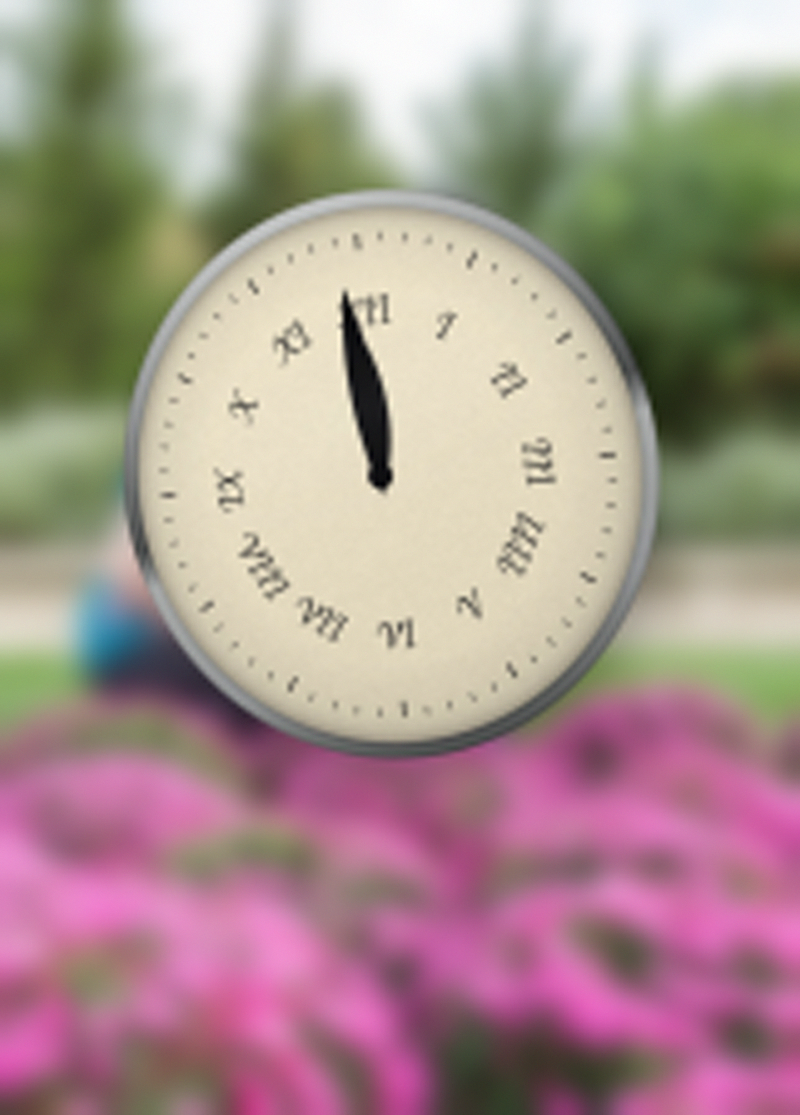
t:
11,59
